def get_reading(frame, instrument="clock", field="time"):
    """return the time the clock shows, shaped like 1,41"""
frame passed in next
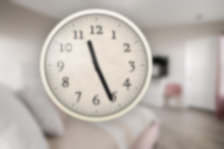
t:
11,26
